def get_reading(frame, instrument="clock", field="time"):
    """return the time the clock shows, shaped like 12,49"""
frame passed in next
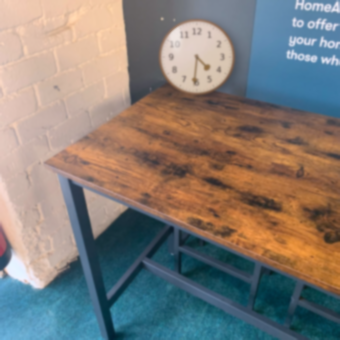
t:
4,31
